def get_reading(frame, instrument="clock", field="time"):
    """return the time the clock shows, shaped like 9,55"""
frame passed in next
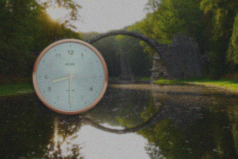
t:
8,30
